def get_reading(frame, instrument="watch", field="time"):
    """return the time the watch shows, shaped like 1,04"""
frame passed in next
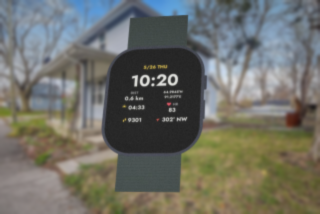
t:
10,20
